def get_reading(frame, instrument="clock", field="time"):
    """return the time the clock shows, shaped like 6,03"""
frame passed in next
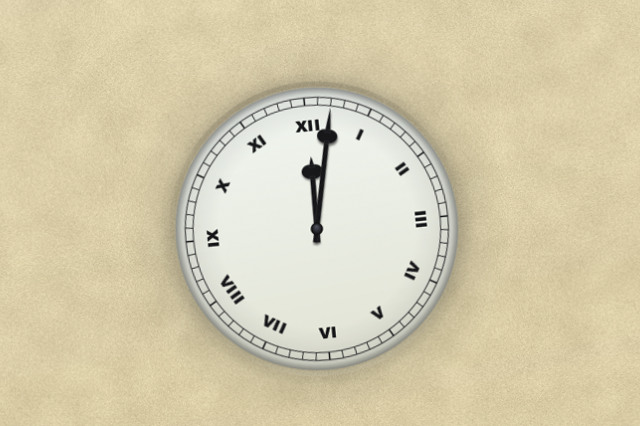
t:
12,02
